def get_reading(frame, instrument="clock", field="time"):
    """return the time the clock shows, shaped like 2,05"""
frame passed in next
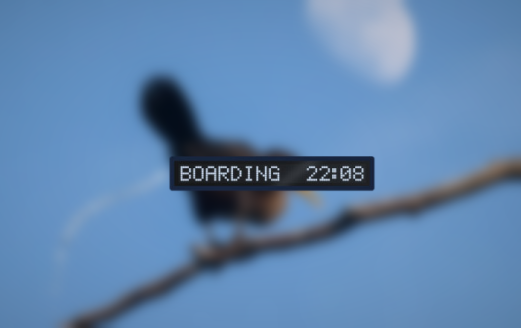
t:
22,08
